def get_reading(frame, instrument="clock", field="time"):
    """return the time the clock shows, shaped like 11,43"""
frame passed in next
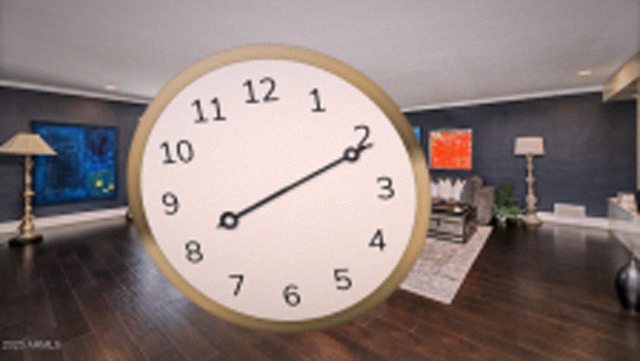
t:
8,11
